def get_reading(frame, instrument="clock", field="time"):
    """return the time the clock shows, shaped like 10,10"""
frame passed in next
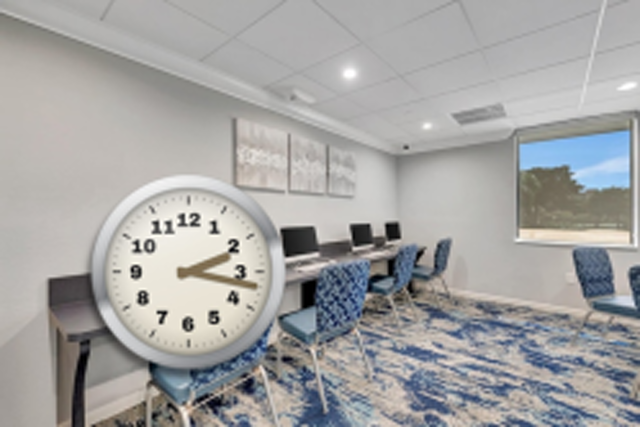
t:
2,17
